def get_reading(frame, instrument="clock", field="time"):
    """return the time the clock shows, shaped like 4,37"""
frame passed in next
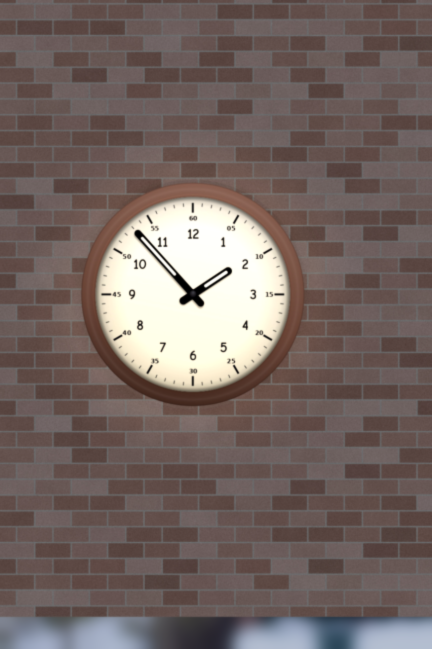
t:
1,53
